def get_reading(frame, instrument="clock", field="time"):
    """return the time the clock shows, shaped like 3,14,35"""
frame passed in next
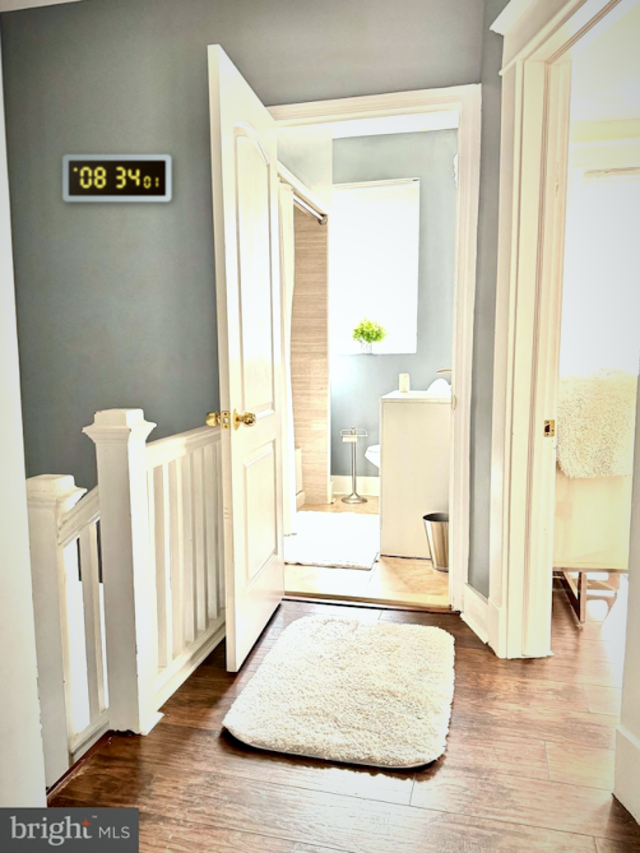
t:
8,34,01
